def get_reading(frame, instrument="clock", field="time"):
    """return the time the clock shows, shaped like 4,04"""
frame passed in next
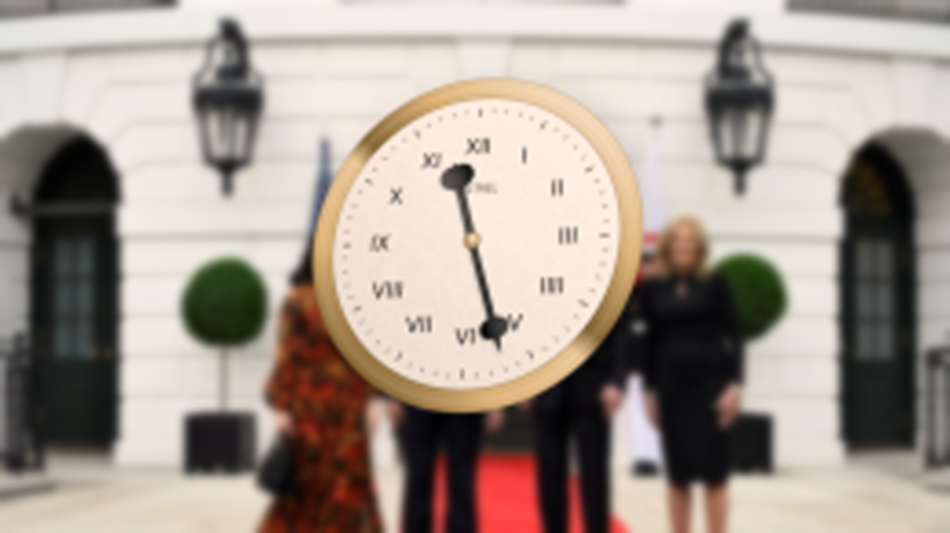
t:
11,27
